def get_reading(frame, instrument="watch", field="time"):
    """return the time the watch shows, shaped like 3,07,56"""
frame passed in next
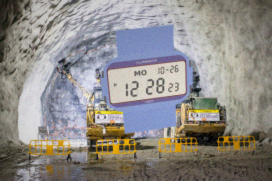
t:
12,28,23
